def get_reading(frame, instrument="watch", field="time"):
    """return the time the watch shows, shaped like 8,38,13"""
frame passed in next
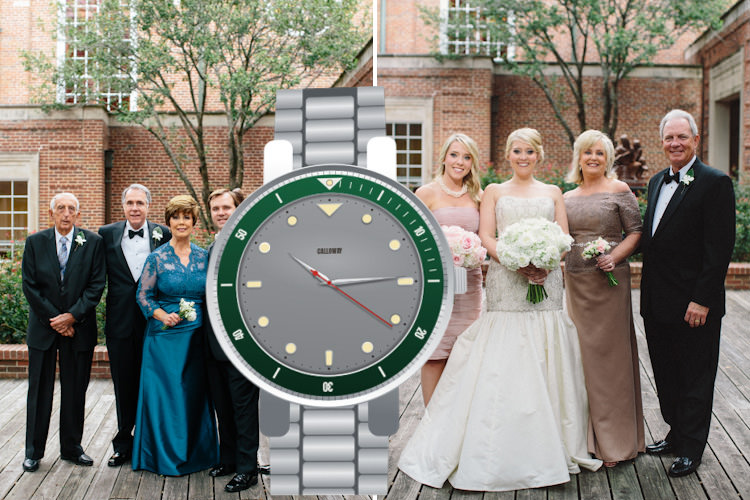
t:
10,14,21
